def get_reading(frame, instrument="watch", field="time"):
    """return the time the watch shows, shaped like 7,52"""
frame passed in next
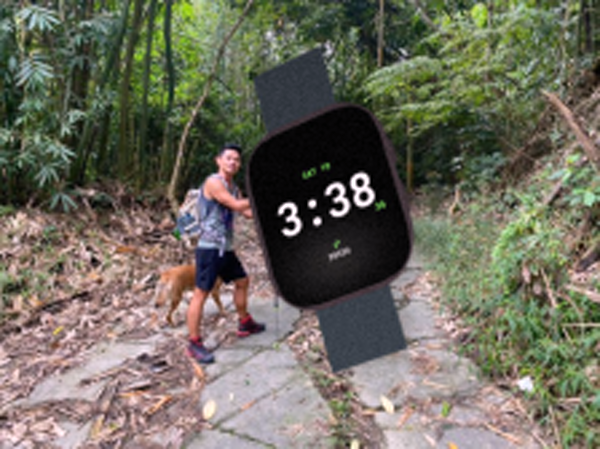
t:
3,38
